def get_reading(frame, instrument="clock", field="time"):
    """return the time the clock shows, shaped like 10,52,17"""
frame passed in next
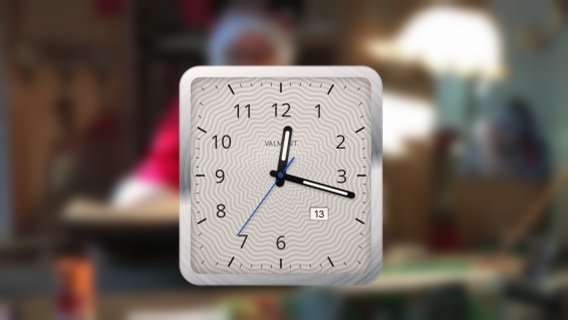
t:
12,17,36
